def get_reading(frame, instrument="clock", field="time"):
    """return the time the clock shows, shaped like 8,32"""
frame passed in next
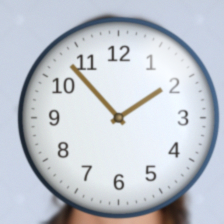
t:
1,53
